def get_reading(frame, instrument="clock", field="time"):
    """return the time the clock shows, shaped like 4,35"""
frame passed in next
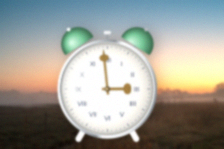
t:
2,59
